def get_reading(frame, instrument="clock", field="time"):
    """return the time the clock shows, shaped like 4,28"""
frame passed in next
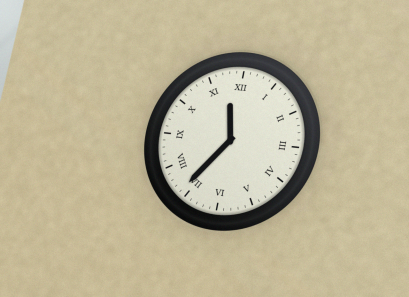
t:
11,36
